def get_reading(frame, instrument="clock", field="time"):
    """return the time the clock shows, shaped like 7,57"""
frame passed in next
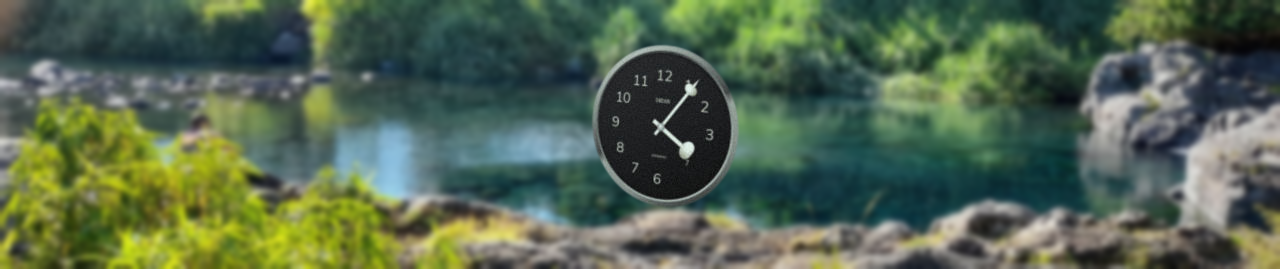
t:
4,06
